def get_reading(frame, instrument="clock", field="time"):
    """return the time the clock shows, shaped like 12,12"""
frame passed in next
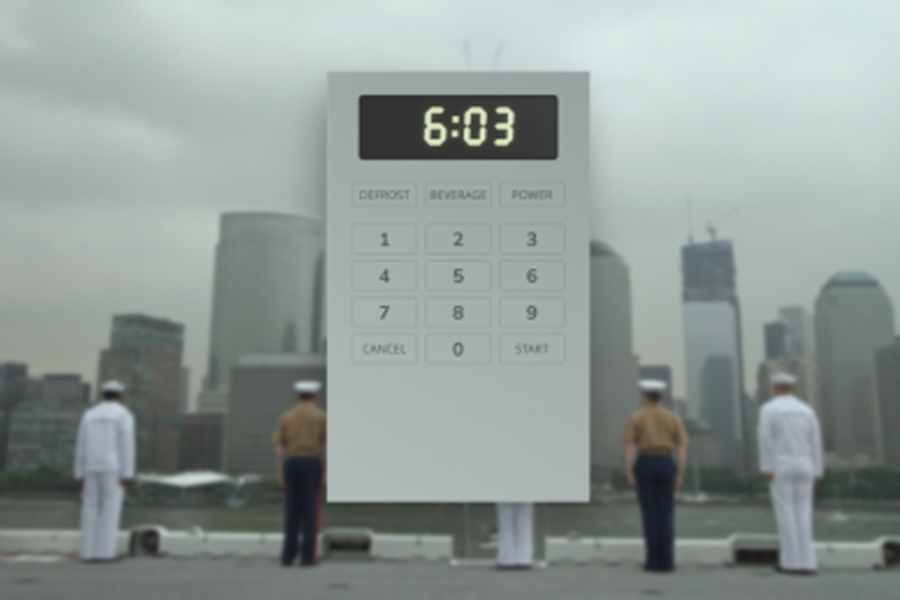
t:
6,03
